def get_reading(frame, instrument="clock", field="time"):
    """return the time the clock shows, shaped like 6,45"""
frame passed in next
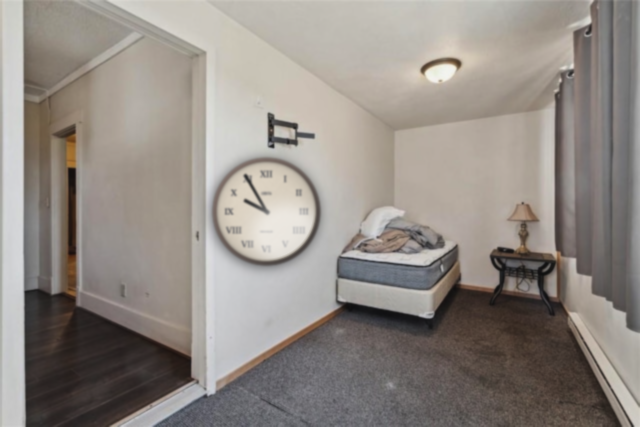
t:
9,55
